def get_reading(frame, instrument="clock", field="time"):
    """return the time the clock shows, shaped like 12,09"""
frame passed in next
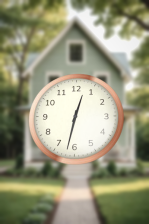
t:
12,32
